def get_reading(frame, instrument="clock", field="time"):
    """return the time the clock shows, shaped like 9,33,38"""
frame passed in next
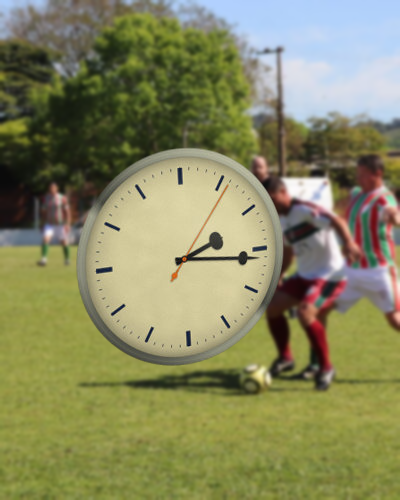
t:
2,16,06
